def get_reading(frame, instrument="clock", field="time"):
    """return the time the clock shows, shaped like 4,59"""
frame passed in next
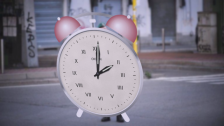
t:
2,01
